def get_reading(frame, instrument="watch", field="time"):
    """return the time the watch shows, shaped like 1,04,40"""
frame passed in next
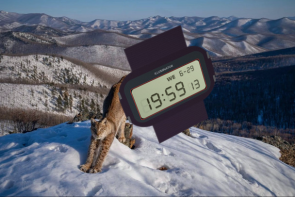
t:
19,59,13
